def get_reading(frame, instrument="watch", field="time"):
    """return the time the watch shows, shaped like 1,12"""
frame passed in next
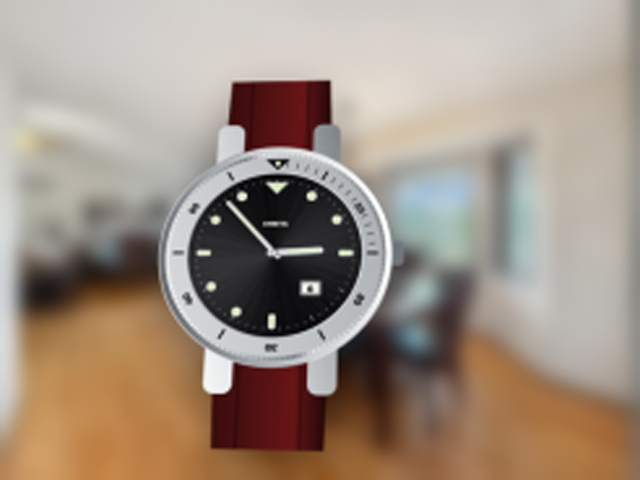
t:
2,53
